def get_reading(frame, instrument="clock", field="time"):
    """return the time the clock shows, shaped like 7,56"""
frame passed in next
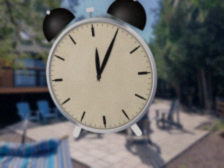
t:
12,05
